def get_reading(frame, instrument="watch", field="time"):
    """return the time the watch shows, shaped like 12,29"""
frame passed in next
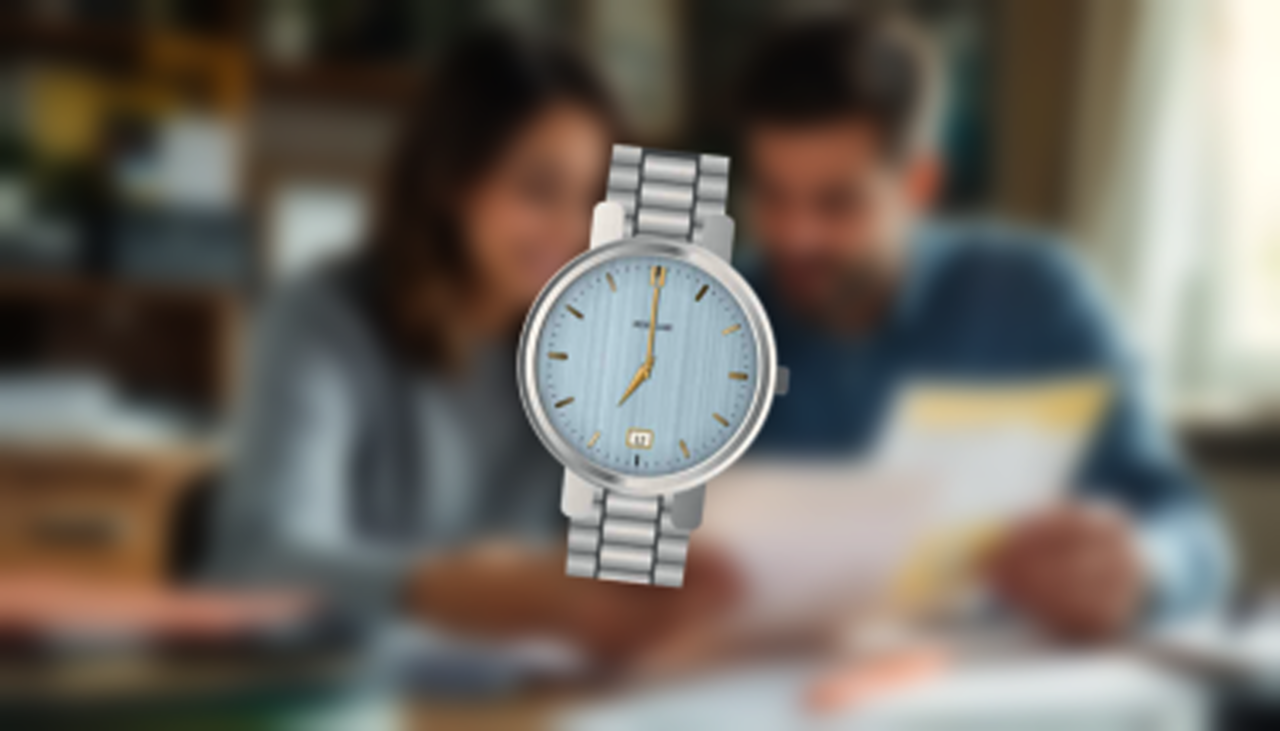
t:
7,00
